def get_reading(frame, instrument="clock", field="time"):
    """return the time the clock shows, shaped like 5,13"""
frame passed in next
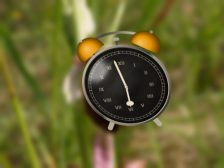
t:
5,58
